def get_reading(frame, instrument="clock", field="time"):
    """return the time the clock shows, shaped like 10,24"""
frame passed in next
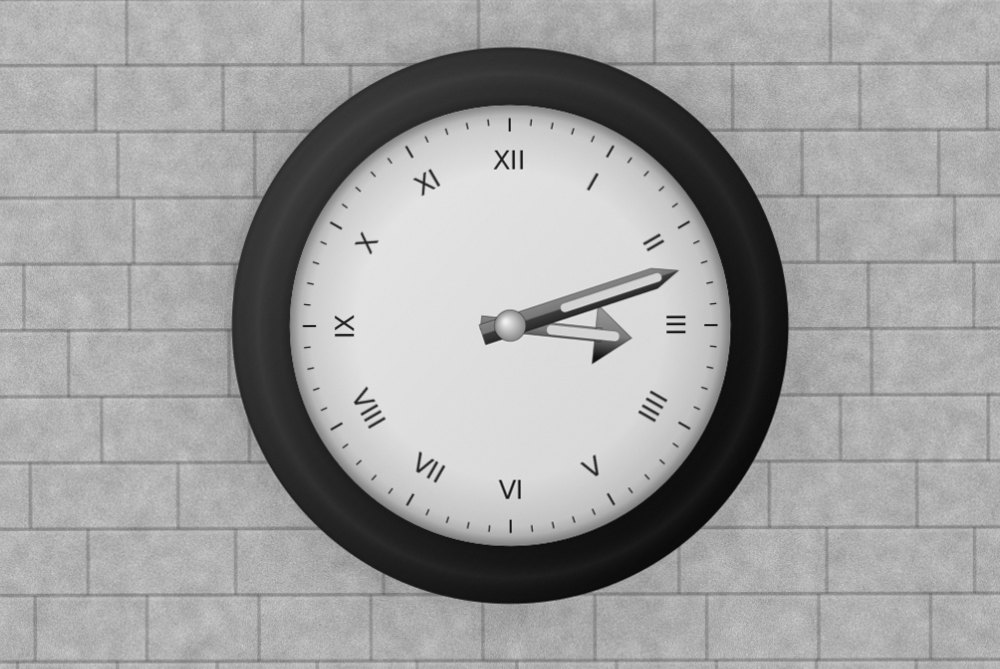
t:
3,12
